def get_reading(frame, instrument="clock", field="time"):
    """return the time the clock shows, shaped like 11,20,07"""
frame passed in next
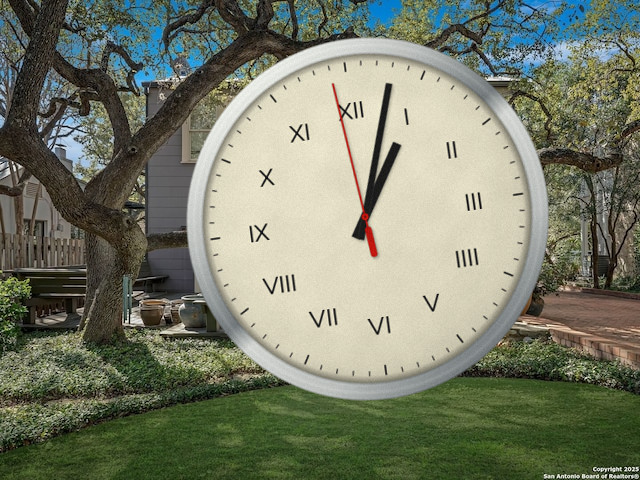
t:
1,02,59
